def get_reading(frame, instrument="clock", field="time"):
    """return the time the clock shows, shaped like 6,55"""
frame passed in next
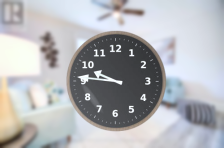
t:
9,46
